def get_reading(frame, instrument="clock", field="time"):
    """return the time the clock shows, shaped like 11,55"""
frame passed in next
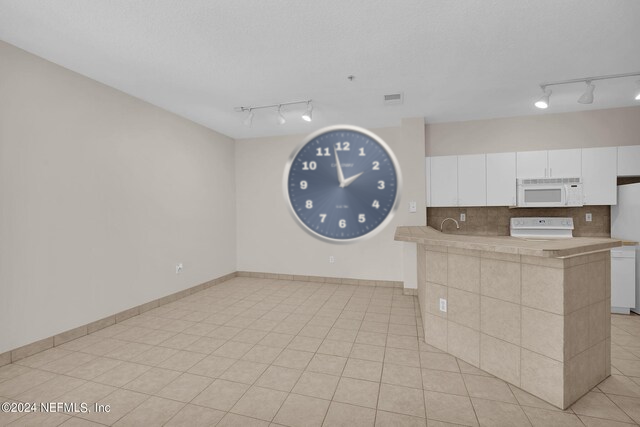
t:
1,58
